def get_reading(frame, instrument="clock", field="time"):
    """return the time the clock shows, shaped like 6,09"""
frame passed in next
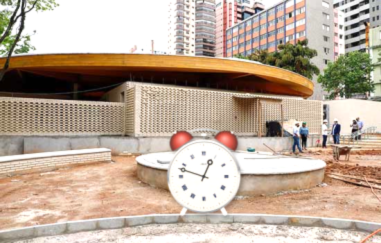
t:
12,48
